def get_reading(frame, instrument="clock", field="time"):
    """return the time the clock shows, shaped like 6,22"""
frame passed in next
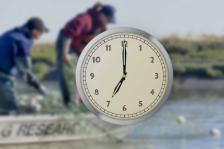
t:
7,00
